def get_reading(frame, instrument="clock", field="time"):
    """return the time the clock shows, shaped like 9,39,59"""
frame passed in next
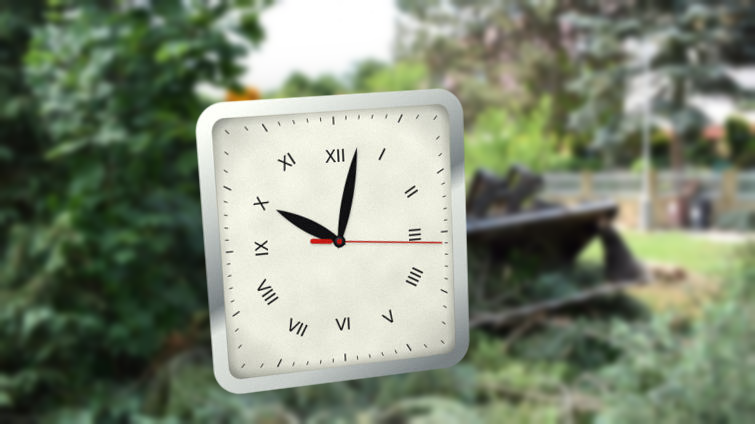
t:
10,02,16
